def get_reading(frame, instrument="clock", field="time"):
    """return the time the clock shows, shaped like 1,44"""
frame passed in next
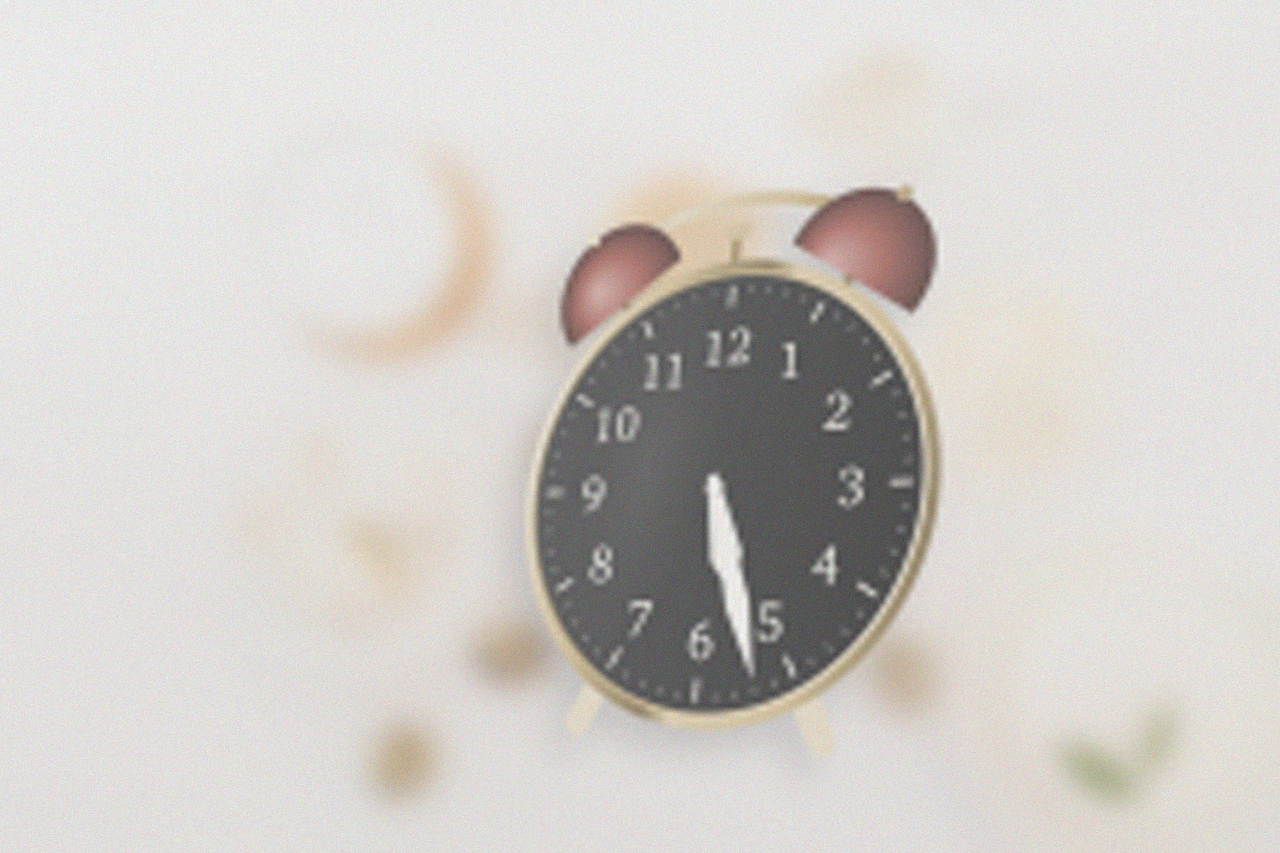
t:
5,27
